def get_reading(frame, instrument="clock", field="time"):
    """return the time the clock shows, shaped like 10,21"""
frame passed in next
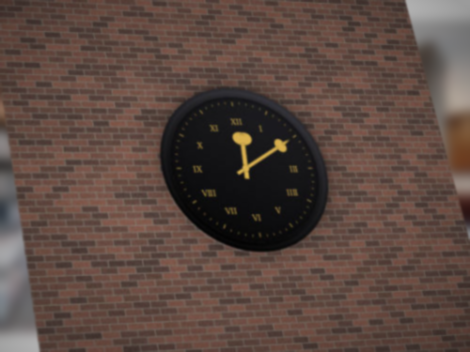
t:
12,10
